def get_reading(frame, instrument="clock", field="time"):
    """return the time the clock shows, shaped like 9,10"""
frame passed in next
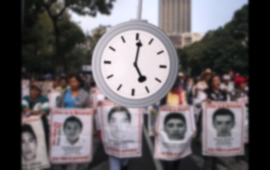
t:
5,01
